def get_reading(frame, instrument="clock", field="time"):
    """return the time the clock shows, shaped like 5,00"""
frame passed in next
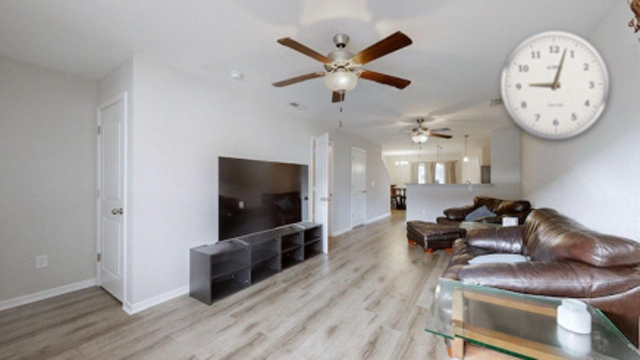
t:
9,03
